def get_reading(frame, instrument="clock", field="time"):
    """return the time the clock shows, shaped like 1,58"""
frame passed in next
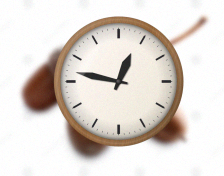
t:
12,47
